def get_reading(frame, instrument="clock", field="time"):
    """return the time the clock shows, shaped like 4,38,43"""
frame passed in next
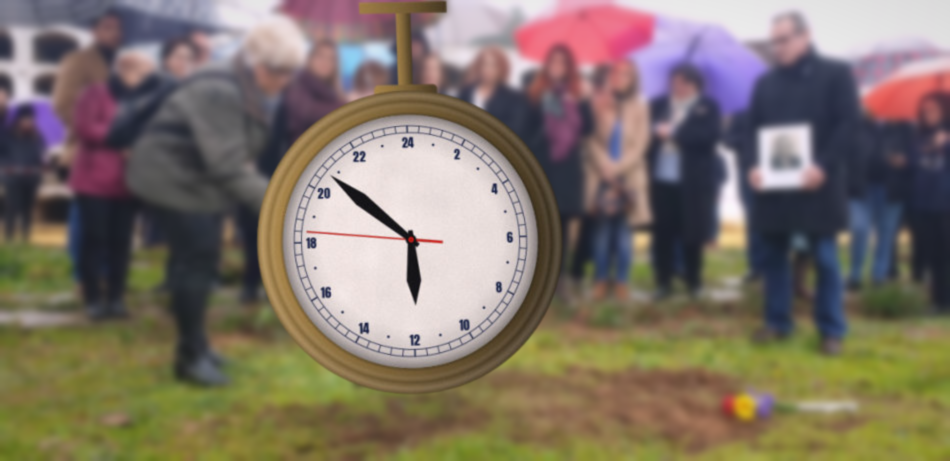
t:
11,51,46
